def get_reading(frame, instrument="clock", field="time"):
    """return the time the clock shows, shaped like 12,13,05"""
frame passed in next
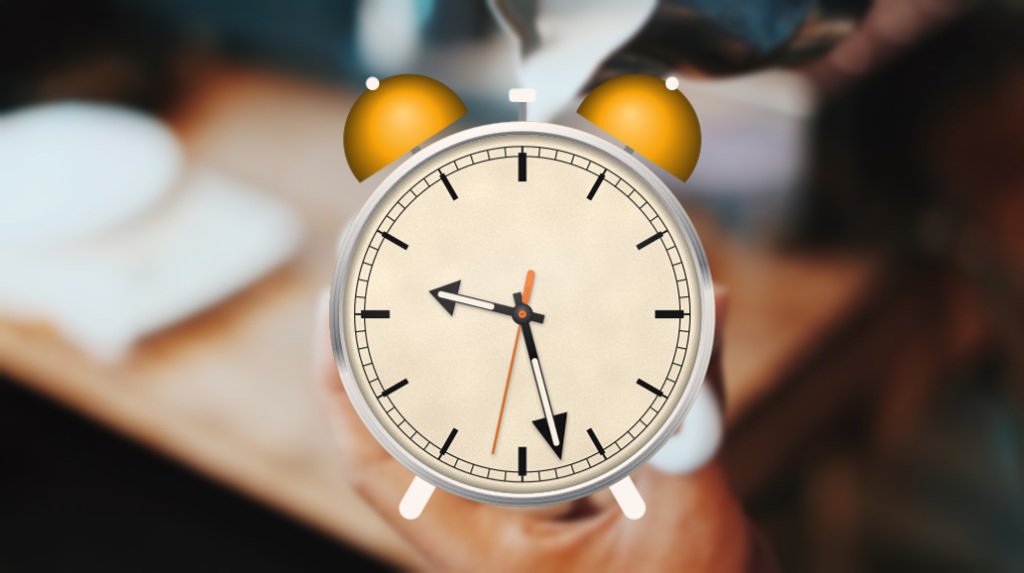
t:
9,27,32
